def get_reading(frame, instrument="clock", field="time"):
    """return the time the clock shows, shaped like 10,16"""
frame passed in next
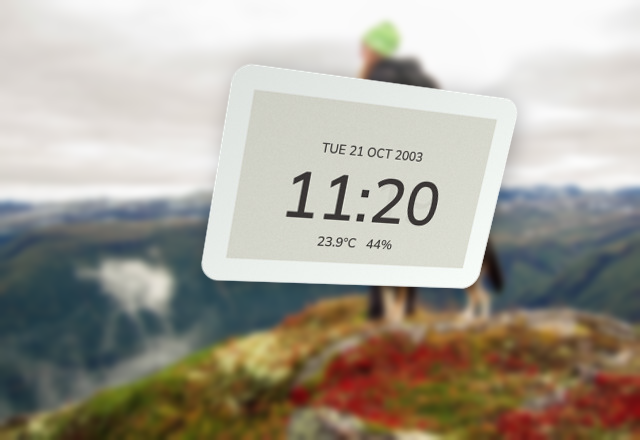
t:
11,20
